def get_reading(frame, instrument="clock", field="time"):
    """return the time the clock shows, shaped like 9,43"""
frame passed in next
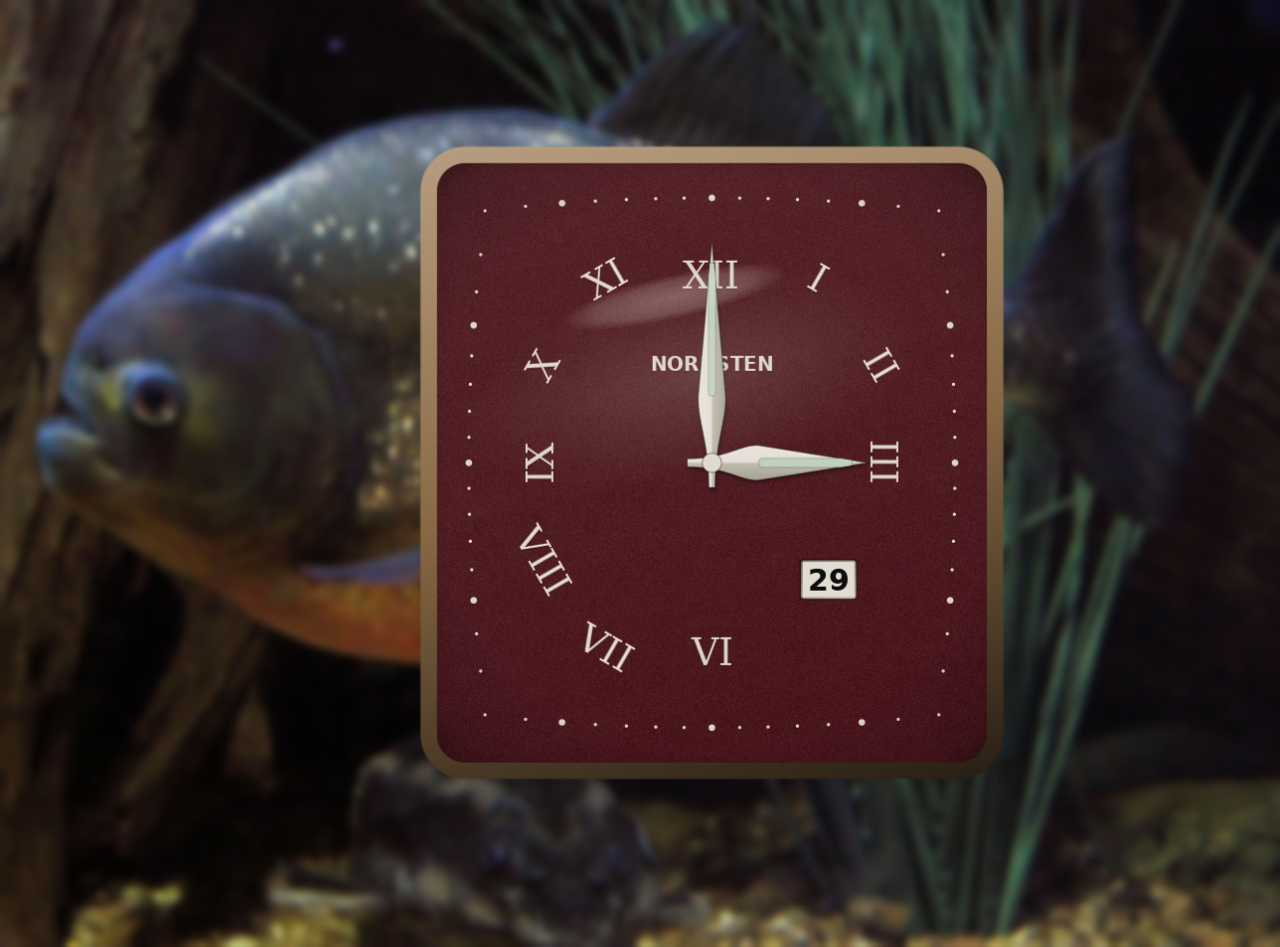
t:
3,00
